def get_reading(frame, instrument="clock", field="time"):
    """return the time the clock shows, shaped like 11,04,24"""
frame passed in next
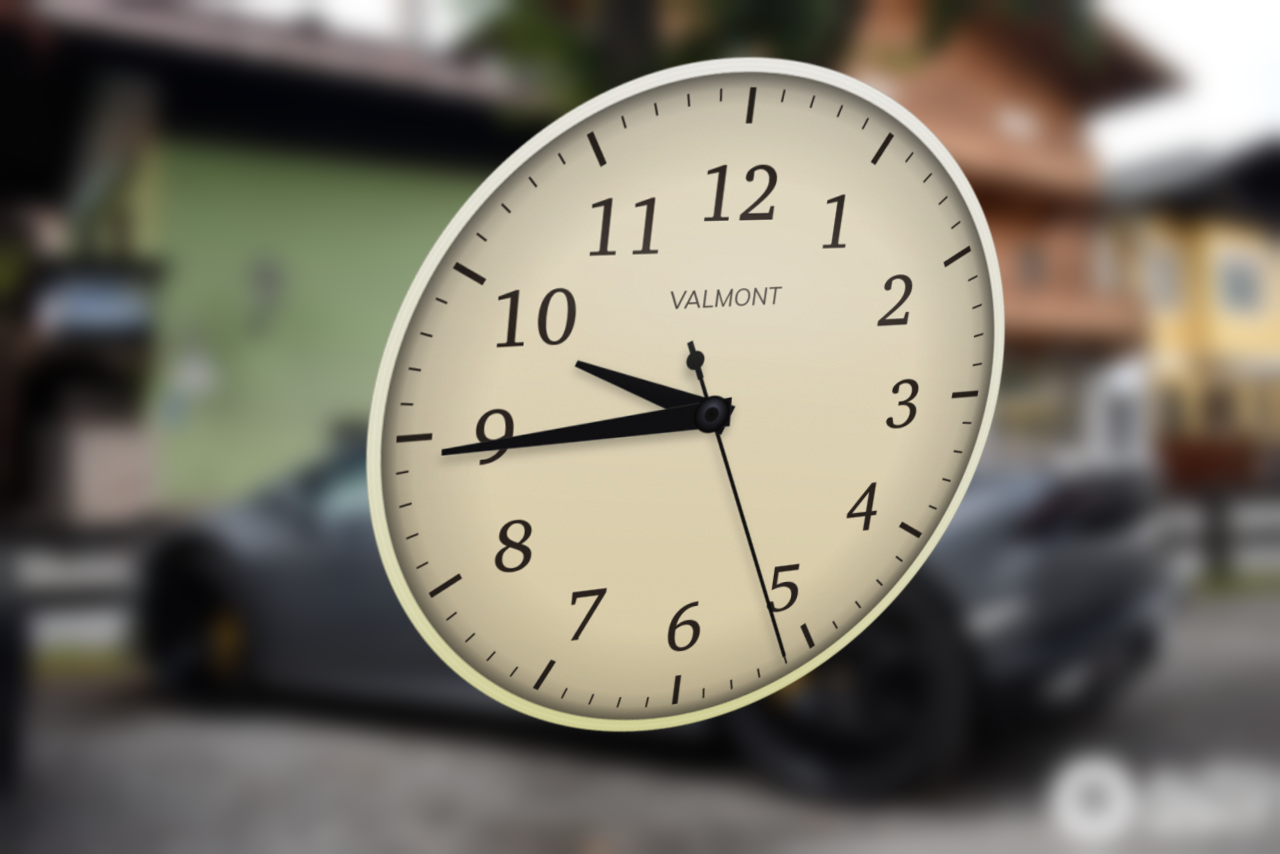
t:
9,44,26
